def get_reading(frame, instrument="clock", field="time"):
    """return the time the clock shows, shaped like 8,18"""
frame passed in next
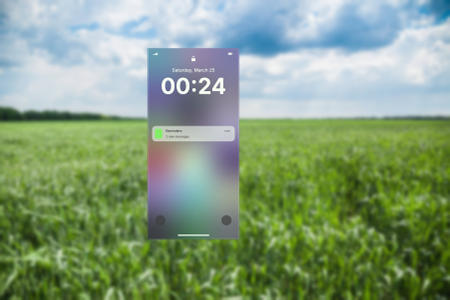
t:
0,24
